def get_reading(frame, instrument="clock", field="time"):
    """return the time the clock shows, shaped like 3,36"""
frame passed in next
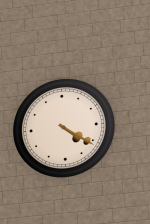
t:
4,21
